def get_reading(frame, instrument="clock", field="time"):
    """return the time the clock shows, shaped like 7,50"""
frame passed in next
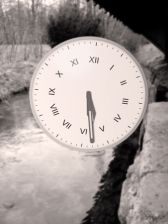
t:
5,28
